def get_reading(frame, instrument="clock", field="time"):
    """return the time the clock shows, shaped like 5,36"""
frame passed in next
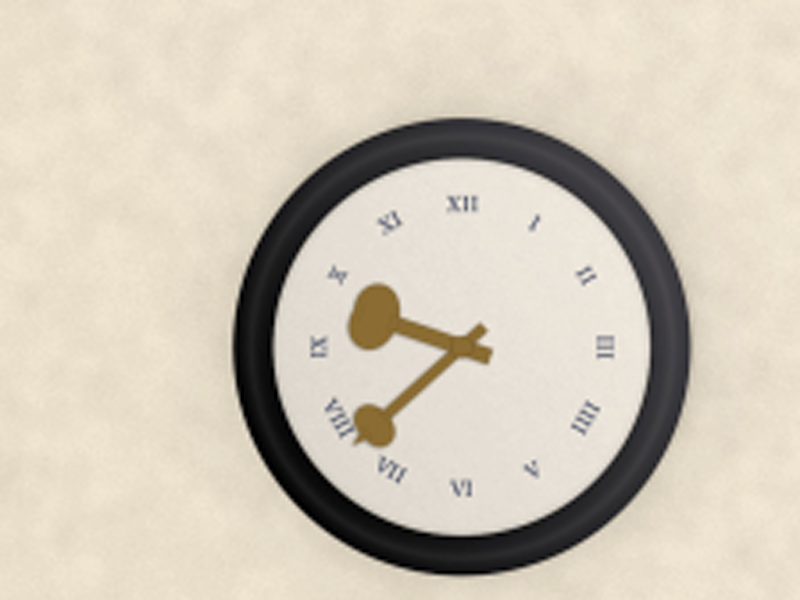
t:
9,38
